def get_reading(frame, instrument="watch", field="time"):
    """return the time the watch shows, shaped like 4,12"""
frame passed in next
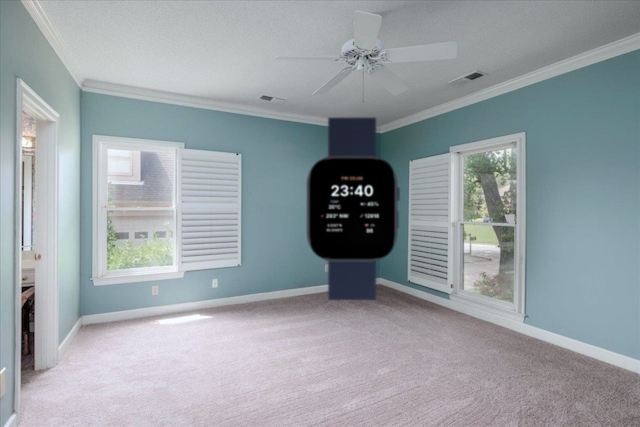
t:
23,40
